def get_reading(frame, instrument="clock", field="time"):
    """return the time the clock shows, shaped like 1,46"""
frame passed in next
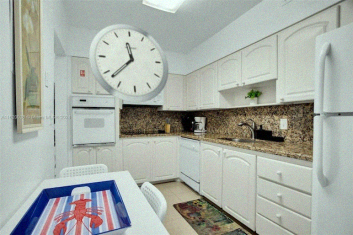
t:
11,38
